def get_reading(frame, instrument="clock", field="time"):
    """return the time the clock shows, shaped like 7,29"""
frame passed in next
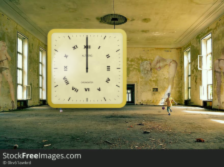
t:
12,00
